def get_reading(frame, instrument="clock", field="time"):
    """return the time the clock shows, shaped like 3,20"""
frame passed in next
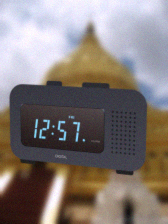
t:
12,57
